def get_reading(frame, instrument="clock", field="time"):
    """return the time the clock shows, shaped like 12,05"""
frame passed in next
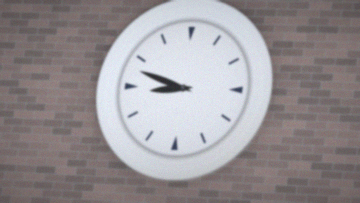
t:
8,48
